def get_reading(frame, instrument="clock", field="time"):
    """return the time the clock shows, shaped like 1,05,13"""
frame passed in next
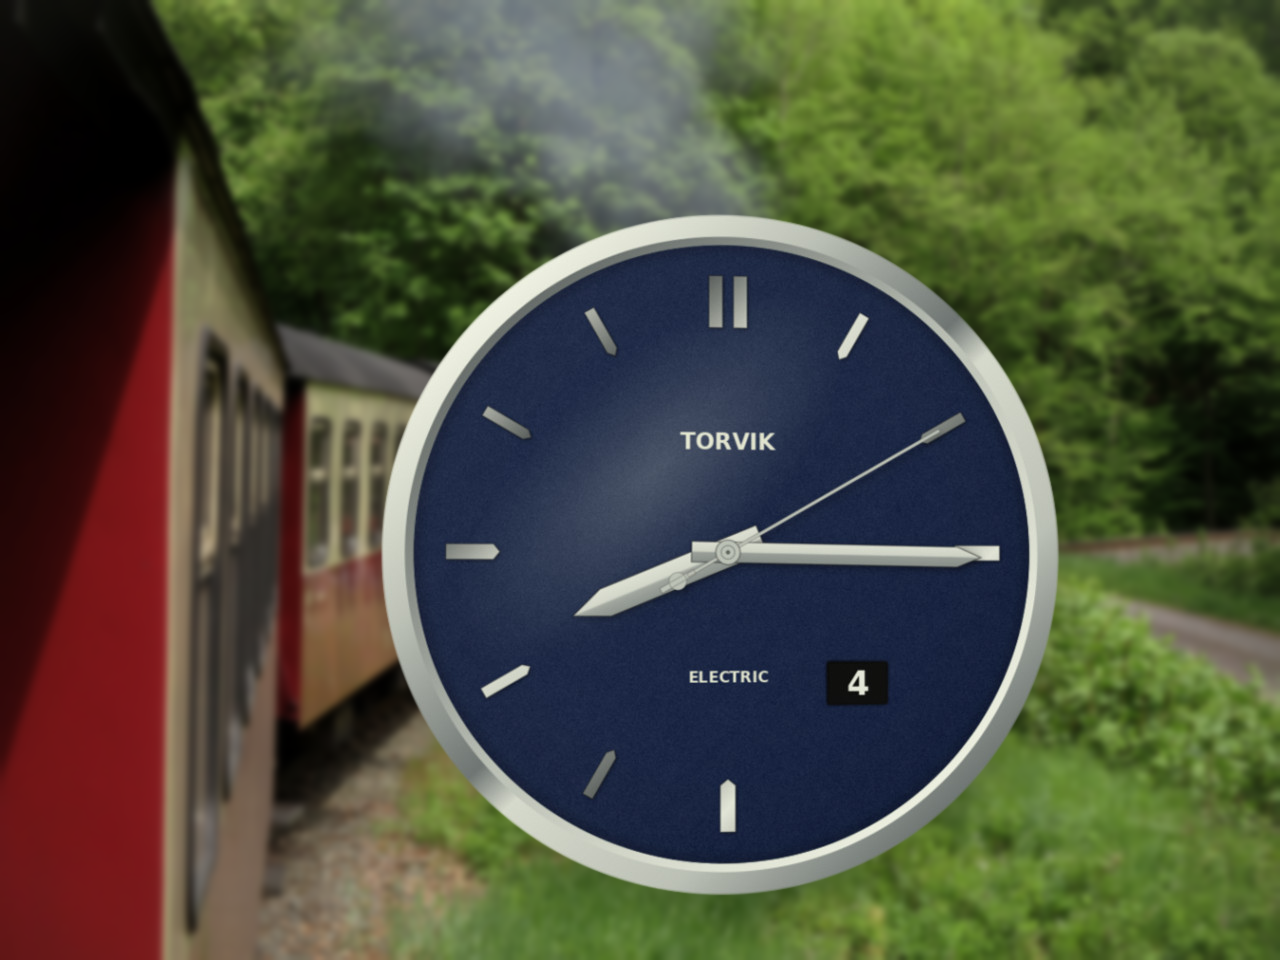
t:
8,15,10
